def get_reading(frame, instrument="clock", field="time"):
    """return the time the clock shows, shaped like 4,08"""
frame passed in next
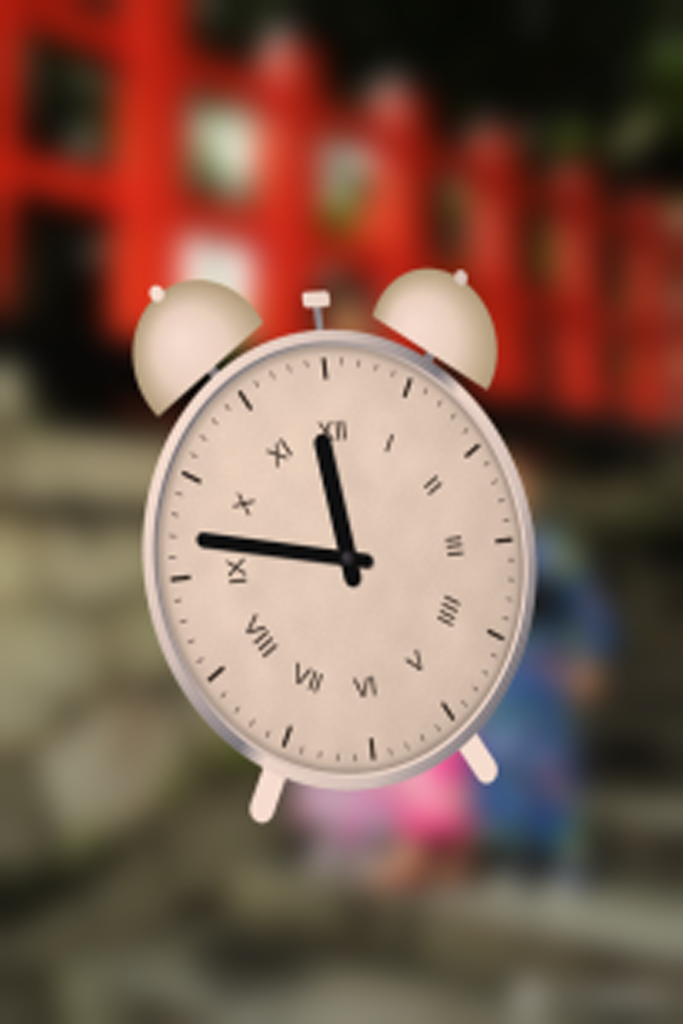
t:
11,47
